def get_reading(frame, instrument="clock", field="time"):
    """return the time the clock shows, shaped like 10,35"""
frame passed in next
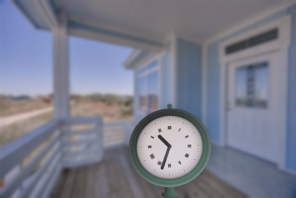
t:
10,33
